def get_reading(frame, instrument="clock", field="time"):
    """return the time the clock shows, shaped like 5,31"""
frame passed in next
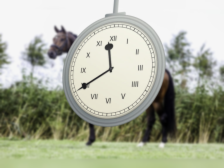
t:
11,40
